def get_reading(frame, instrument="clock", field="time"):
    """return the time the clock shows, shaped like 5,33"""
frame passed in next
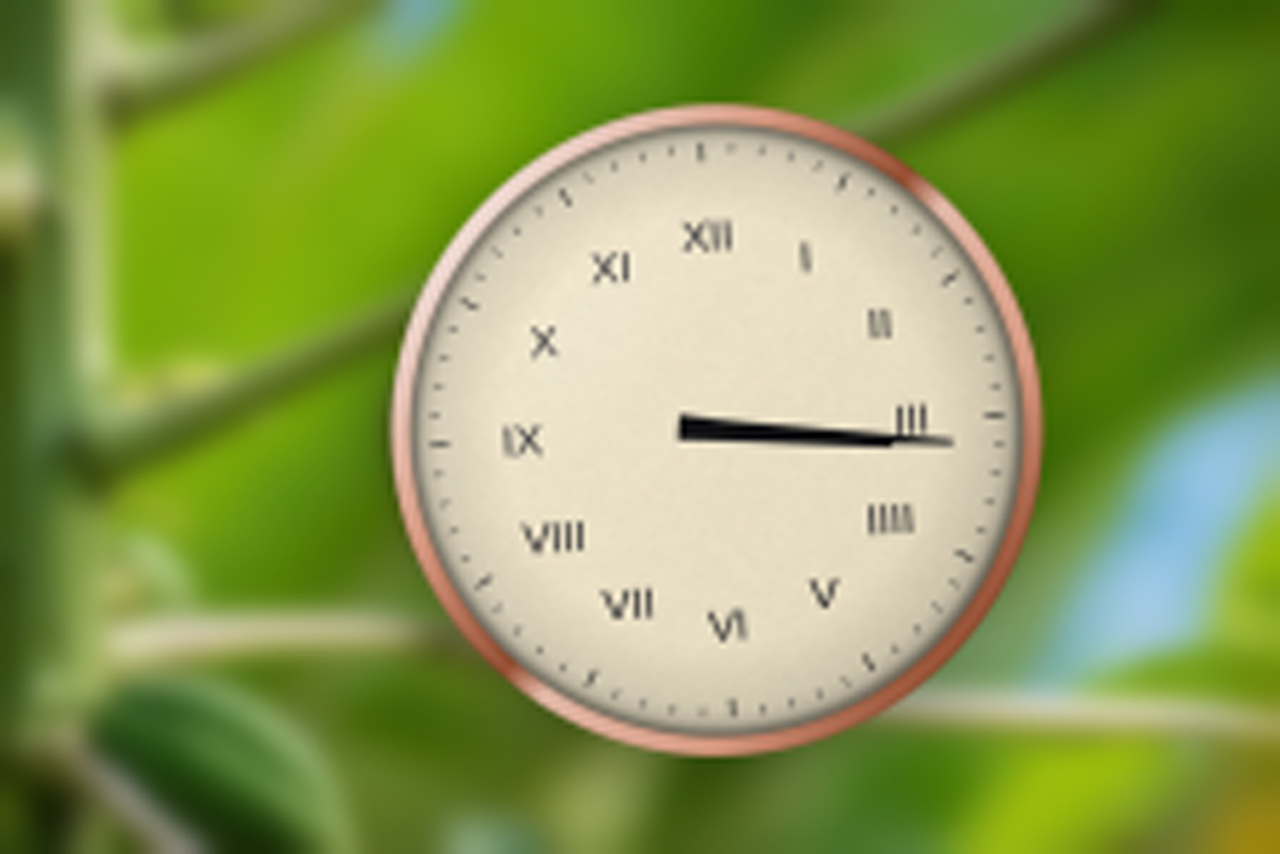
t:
3,16
